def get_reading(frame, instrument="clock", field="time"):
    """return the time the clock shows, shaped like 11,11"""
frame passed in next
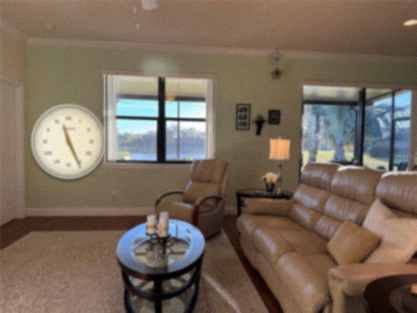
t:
11,26
